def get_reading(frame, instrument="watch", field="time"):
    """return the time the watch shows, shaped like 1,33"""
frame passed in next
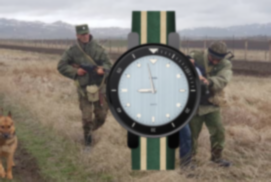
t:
8,58
